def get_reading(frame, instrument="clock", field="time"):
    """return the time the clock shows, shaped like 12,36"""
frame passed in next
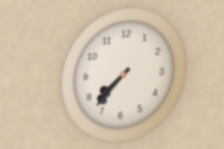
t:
7,37
